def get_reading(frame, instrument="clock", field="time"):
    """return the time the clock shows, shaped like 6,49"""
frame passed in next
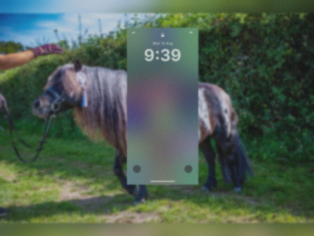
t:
9,39
